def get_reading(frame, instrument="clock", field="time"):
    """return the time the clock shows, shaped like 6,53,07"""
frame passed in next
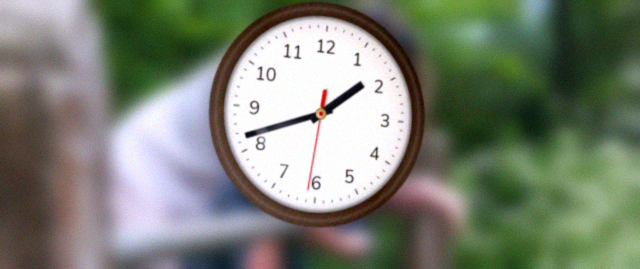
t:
1,41,31
